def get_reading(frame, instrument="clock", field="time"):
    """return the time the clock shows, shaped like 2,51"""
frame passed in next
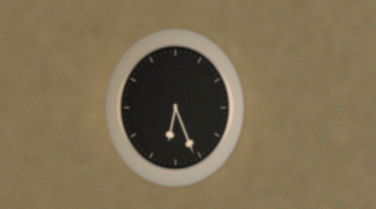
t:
6,26
